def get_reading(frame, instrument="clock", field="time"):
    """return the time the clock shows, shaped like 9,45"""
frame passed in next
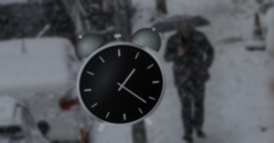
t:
1,22
